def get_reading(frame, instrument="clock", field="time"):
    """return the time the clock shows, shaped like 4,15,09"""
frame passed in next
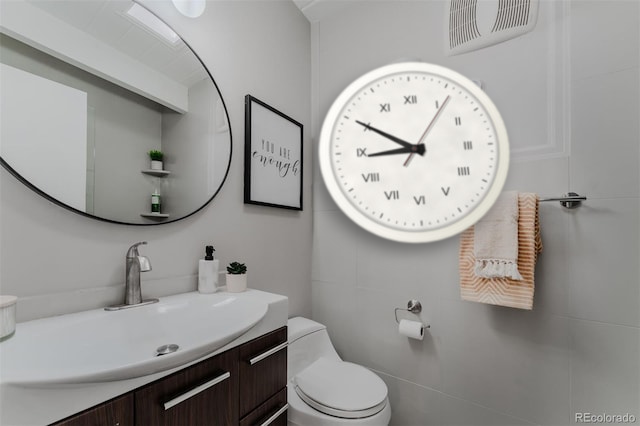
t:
8,50,06
